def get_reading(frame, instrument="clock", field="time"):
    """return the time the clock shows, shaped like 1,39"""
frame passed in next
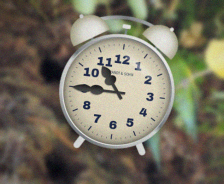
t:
10,45
